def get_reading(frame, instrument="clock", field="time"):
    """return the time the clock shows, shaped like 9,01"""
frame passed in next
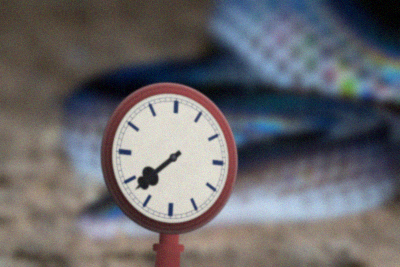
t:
7,38
